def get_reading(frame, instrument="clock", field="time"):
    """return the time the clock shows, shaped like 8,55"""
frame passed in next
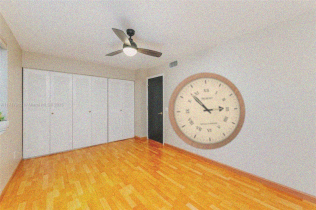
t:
2,53
